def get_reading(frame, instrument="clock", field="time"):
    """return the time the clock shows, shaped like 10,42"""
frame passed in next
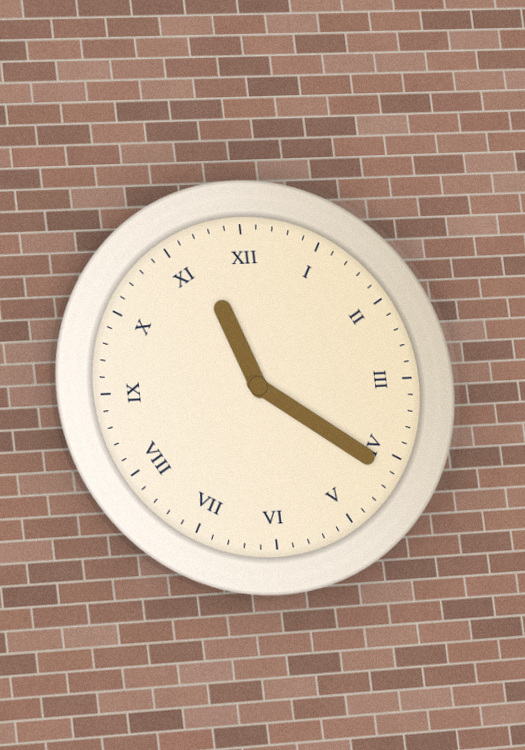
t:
11,21
